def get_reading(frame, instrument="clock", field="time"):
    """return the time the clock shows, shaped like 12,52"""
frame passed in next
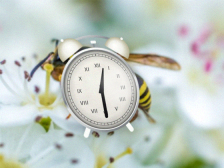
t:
12,30
